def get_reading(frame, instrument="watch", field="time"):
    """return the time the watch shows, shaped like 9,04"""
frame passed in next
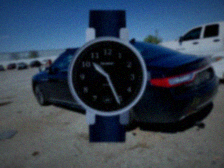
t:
10,26
